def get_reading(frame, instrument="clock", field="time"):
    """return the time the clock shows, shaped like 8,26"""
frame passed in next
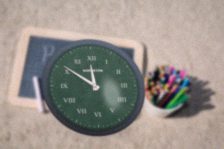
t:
11,51
